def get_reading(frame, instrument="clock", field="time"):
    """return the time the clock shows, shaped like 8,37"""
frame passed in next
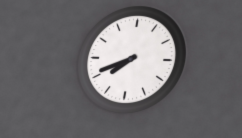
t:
7,41
